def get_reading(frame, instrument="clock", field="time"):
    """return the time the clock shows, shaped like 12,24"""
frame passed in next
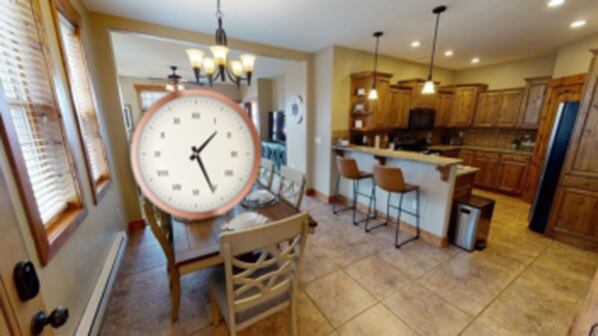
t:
1,26
